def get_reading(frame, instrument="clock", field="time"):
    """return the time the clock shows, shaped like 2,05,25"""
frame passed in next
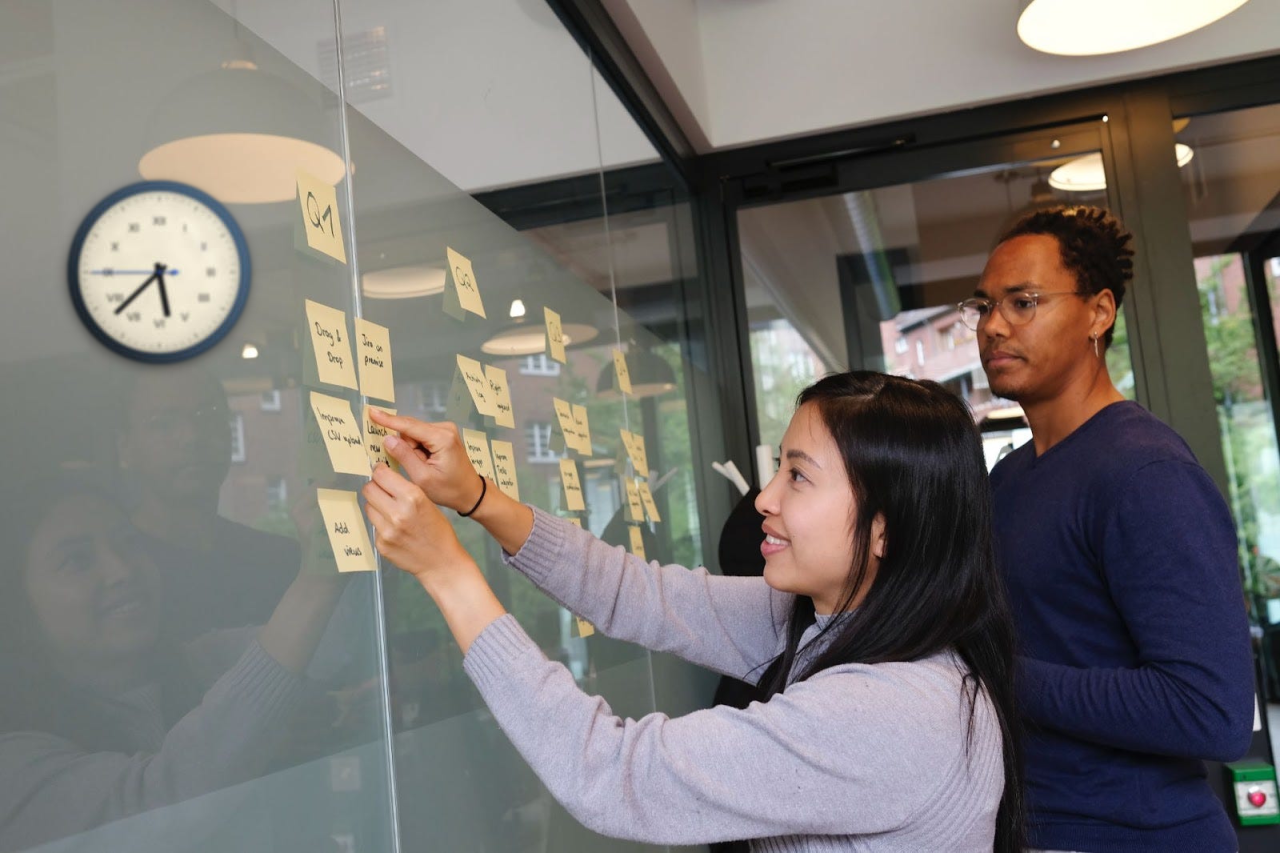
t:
5,37,45
